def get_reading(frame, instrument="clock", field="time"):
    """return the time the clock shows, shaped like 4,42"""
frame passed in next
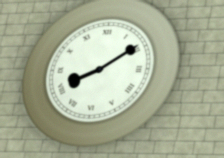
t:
8,09
